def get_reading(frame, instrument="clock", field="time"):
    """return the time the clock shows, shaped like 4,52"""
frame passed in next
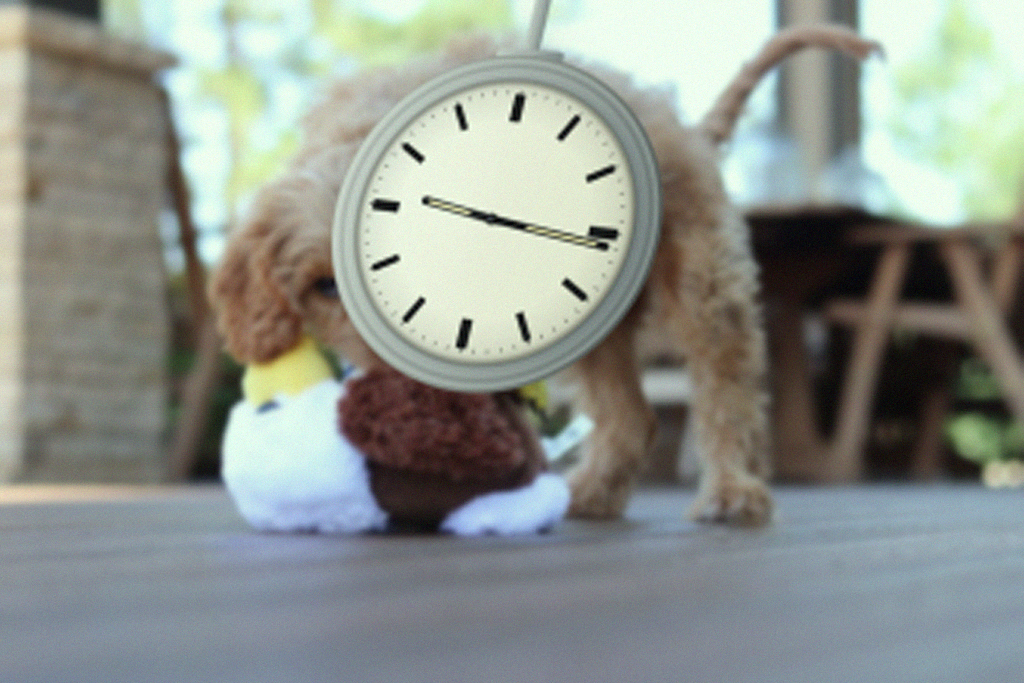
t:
9,16
